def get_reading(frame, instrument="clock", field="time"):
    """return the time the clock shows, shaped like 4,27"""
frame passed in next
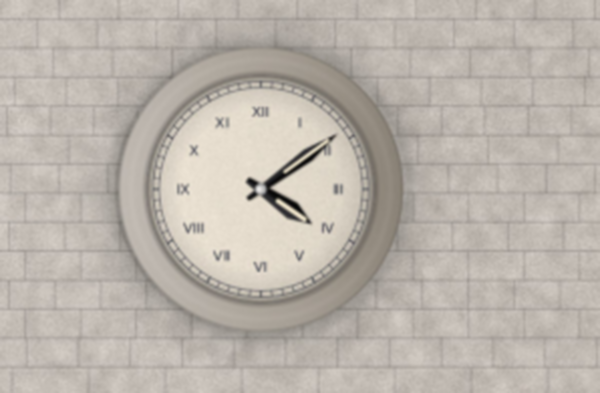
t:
4,09
